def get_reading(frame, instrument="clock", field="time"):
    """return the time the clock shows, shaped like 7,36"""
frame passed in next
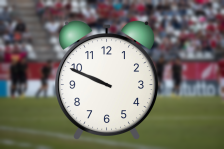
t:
9,49
